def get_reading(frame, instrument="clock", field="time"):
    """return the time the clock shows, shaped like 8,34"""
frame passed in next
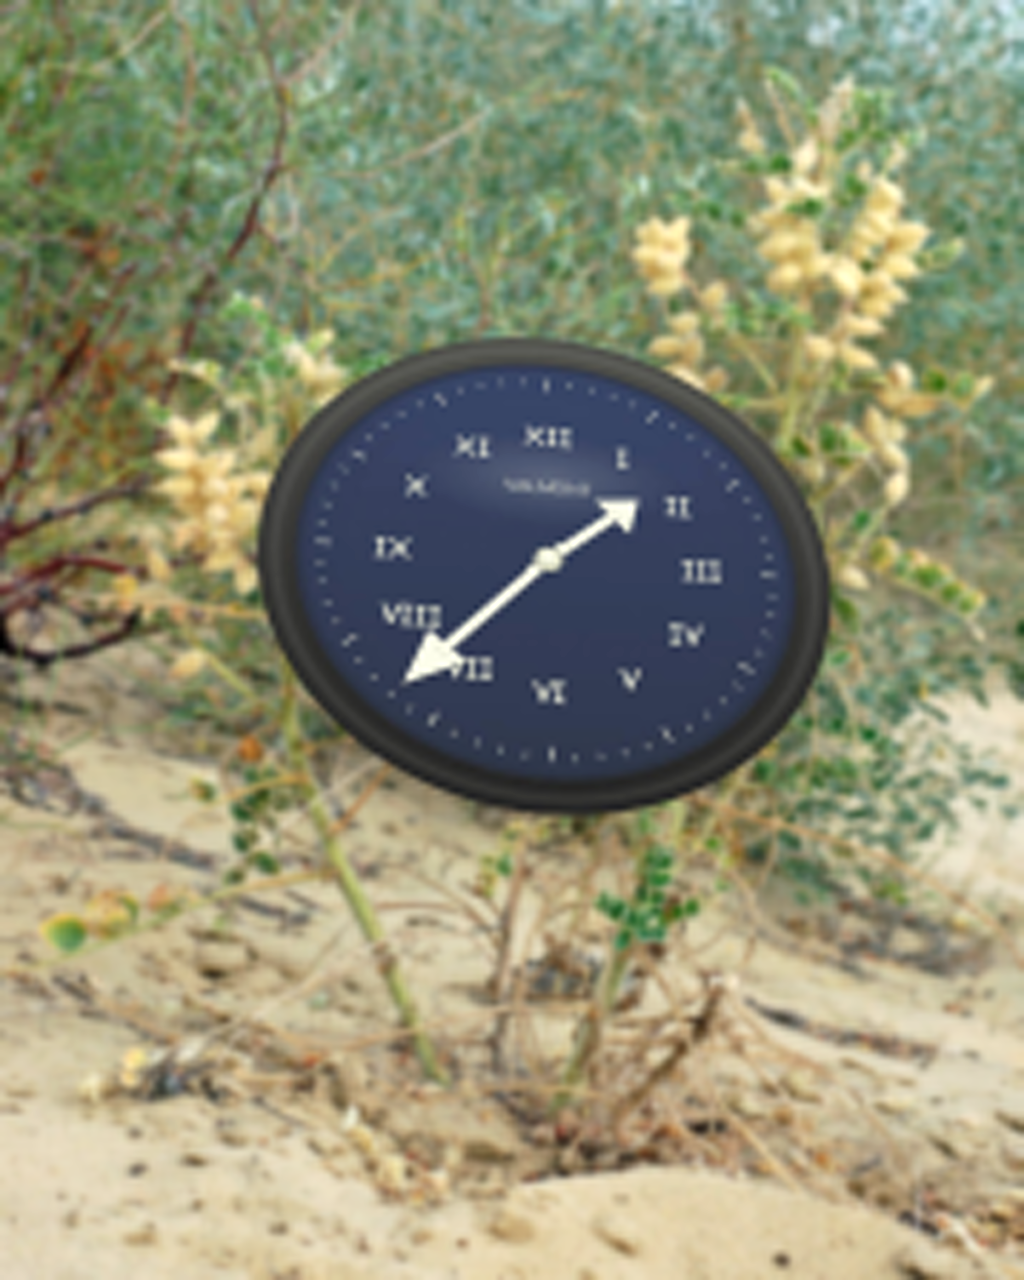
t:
1,37
